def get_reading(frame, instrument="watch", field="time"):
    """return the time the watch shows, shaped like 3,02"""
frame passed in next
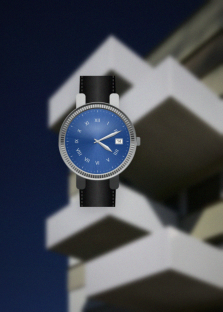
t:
4,11
